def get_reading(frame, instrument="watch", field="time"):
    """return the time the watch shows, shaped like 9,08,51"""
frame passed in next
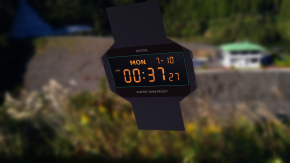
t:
0,37,27
